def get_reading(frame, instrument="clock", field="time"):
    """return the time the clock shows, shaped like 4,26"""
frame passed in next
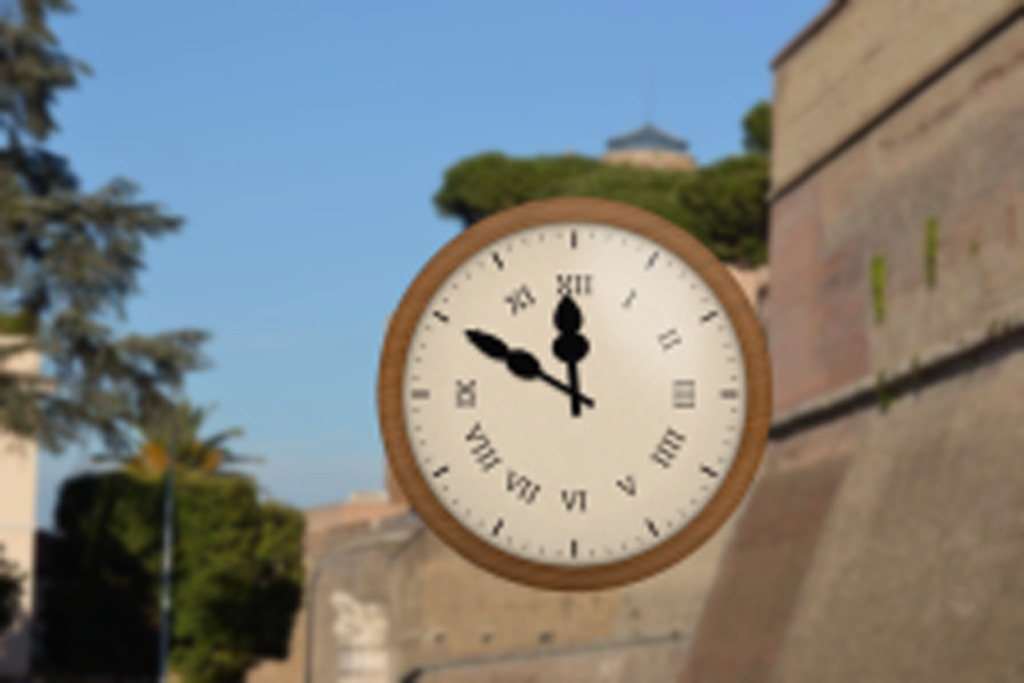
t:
11,50
